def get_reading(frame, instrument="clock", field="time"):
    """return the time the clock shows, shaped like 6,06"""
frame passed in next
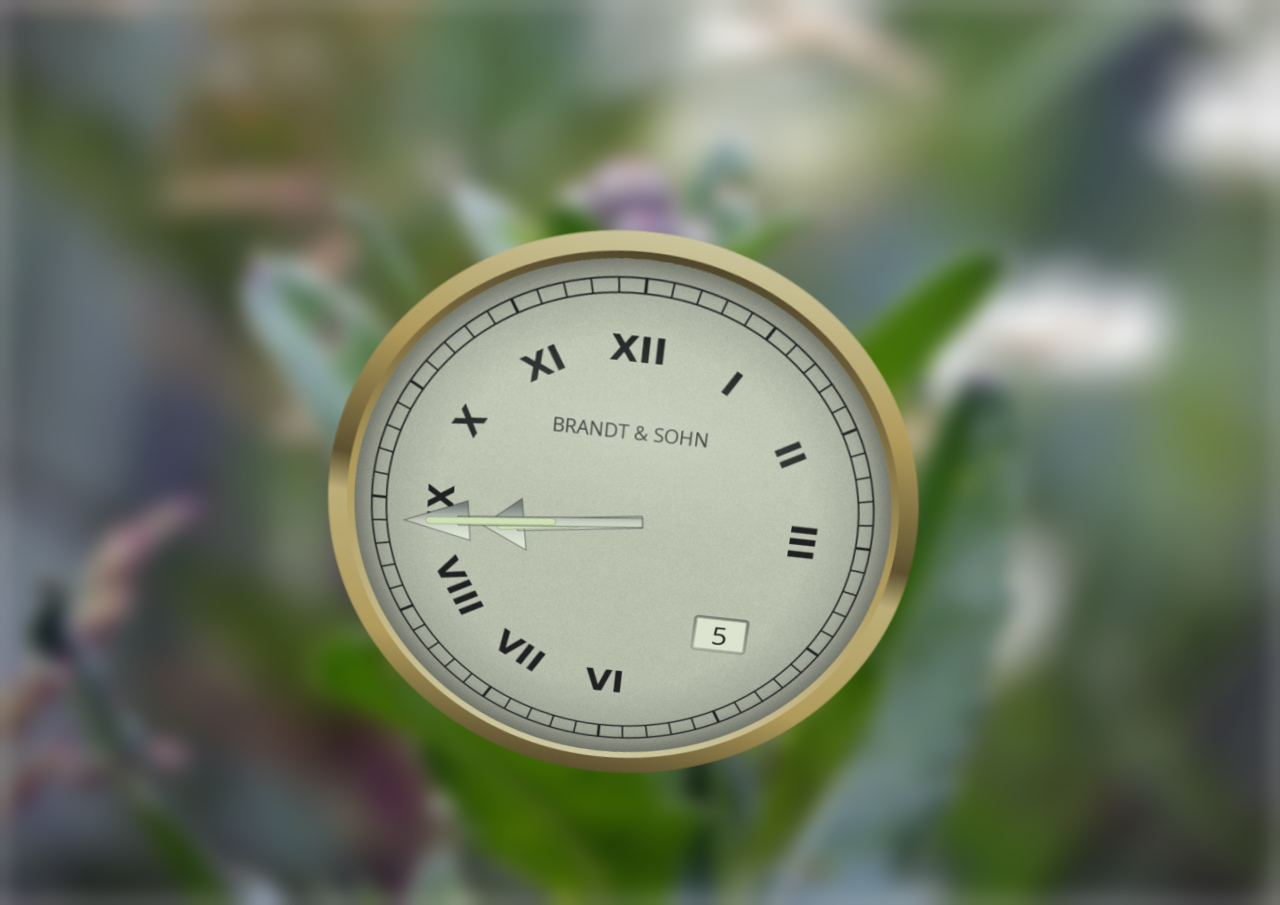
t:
8,44
